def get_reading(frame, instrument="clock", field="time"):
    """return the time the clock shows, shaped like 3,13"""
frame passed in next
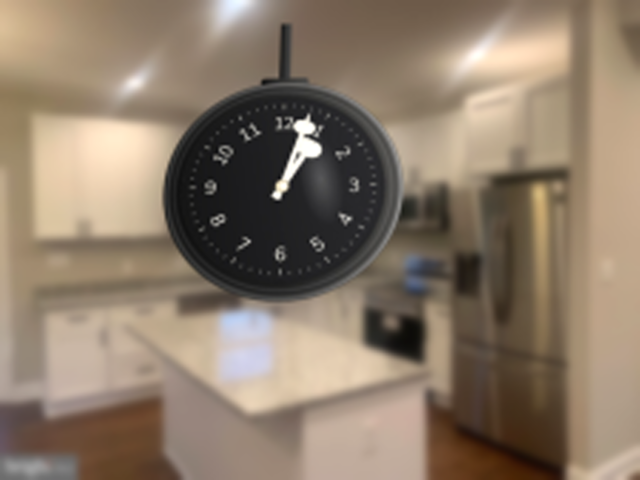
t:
1,03
